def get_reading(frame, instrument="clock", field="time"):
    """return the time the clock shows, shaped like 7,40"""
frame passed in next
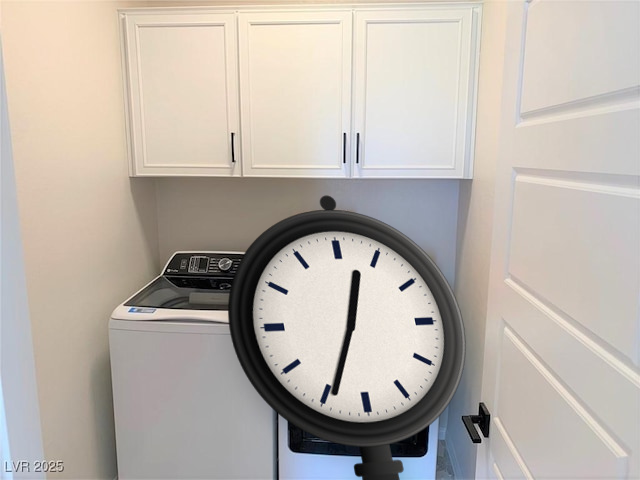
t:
12,34
